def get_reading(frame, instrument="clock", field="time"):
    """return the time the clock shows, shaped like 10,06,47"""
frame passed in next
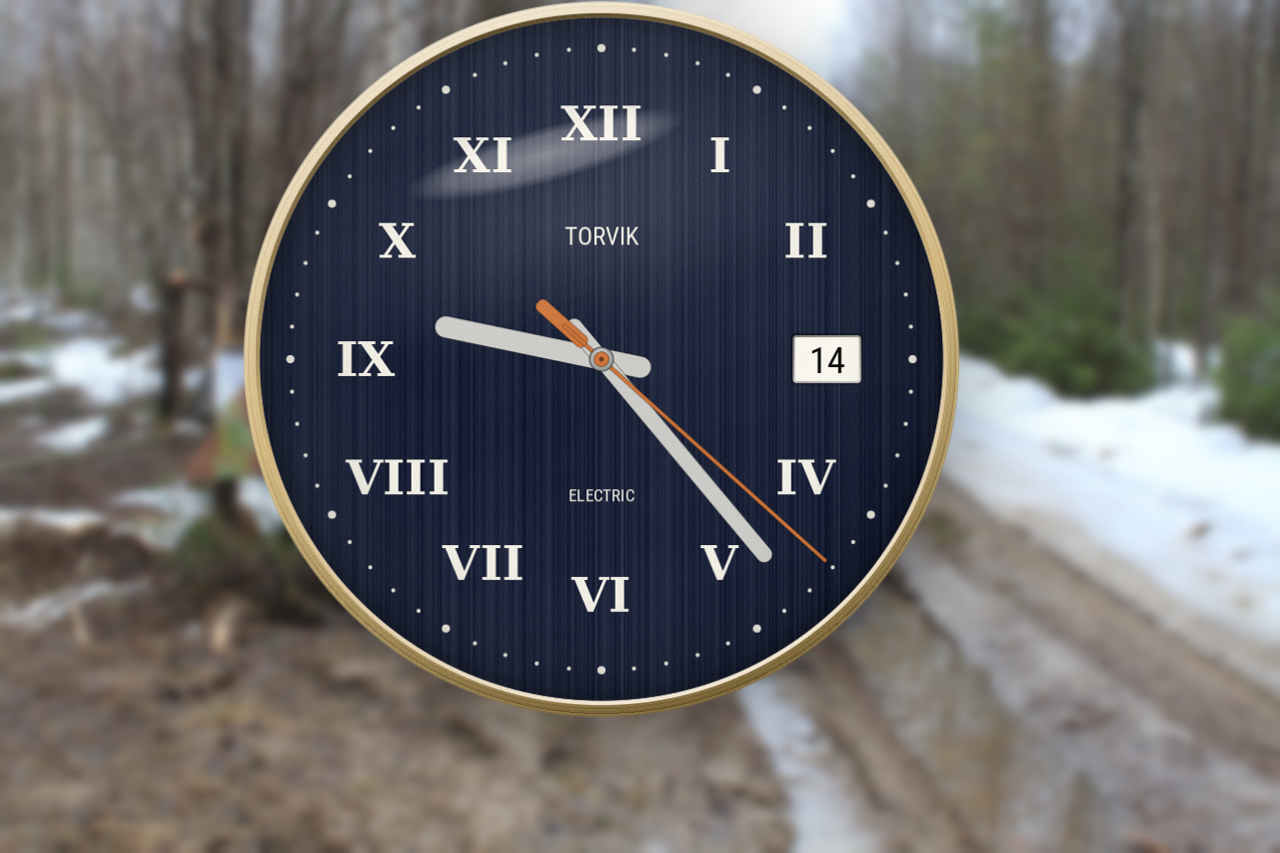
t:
9,23,22
